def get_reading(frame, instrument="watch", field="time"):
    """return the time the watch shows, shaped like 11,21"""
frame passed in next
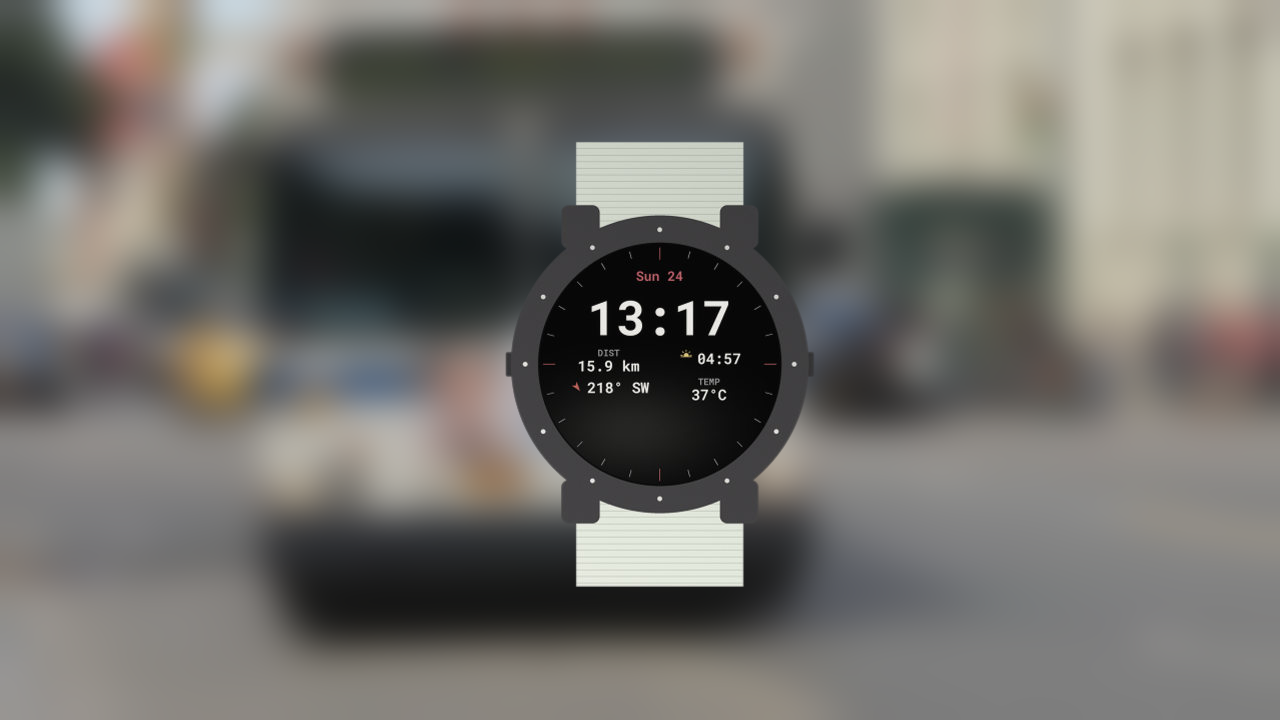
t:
13,17
